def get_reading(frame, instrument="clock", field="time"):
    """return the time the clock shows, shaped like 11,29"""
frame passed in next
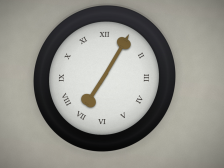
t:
7,05
